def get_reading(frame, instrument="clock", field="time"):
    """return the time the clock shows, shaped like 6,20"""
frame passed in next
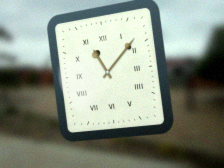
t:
11,08
